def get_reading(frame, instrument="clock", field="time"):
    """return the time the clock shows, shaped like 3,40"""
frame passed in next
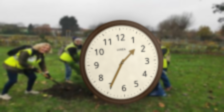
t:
1,35
